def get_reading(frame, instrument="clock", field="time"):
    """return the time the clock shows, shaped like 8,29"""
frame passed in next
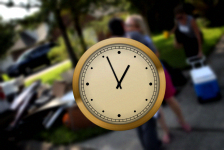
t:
12,56
